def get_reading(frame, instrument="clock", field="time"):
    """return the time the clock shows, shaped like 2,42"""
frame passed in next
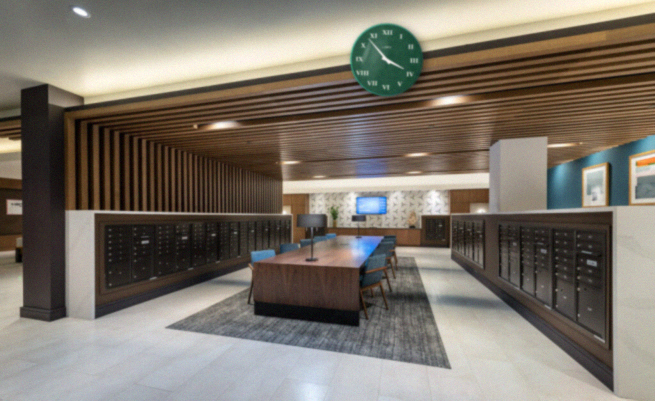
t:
3,53
